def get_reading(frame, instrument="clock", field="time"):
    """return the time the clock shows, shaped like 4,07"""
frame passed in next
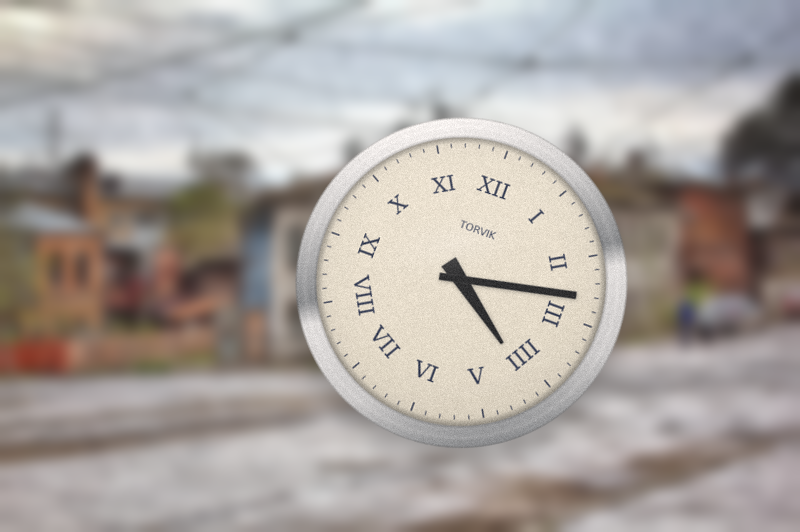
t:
4,13
